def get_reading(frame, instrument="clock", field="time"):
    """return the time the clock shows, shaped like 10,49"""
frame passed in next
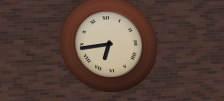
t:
6,44
